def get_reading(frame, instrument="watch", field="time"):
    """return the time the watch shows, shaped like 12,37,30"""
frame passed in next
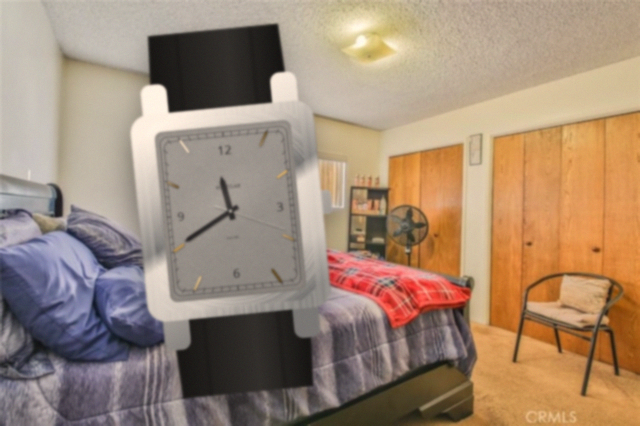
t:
11,40,19
